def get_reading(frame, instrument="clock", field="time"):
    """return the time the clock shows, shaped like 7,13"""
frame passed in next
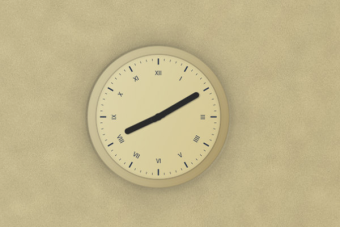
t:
8,10
